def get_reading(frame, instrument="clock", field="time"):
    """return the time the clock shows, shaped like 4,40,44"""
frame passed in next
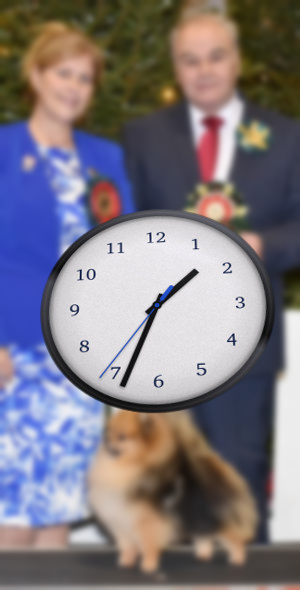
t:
1,33,36
